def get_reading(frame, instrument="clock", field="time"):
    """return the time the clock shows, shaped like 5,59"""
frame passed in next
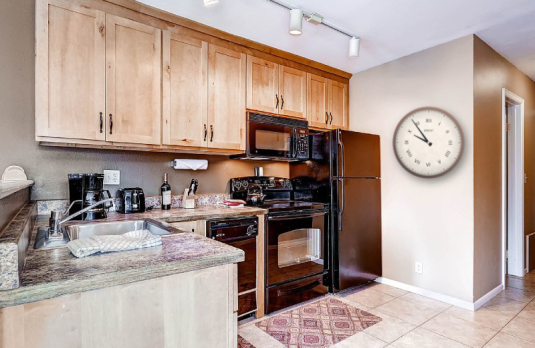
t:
9,54
